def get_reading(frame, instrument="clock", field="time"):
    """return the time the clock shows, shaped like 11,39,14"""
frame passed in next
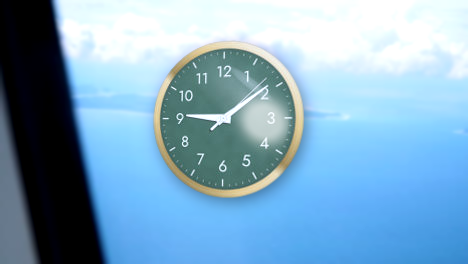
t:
9,09,08
